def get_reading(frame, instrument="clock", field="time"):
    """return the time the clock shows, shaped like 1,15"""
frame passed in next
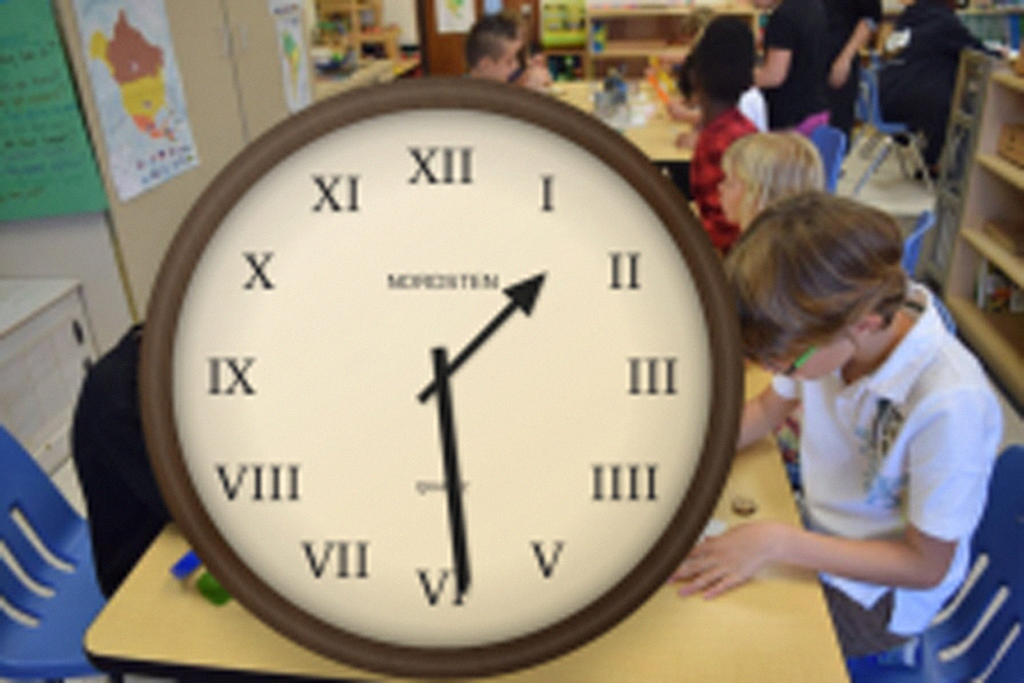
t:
1,29
